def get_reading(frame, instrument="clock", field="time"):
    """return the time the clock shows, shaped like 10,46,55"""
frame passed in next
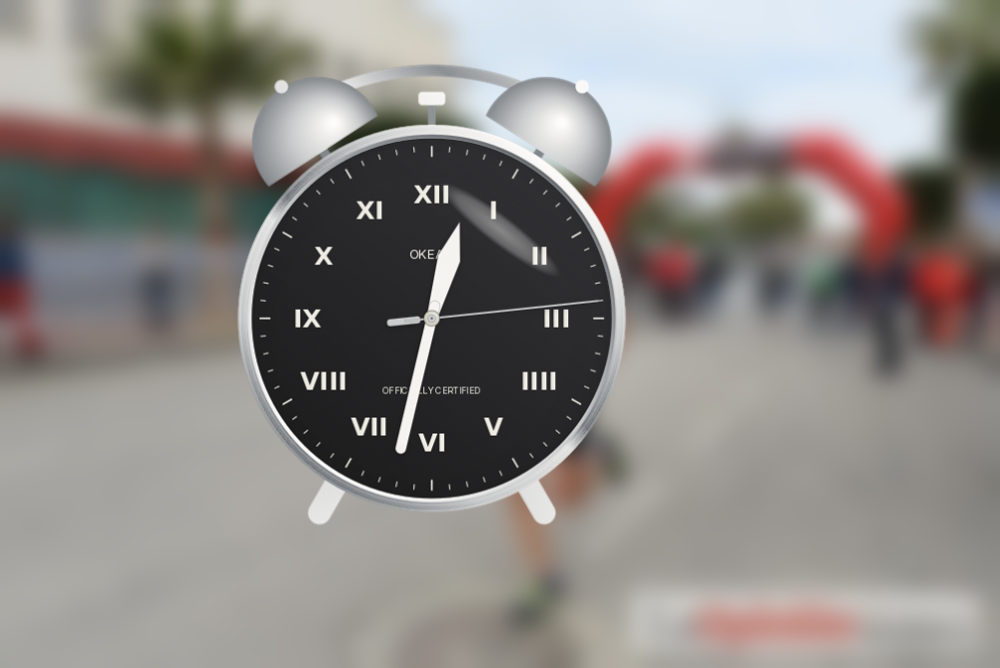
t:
12,32,14
